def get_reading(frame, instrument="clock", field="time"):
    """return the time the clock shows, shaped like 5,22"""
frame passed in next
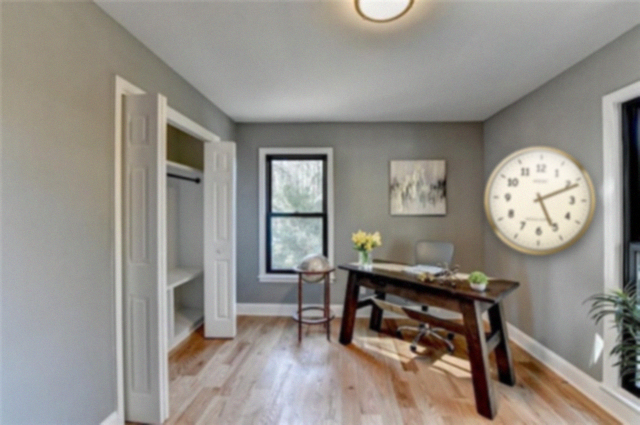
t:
5,11
